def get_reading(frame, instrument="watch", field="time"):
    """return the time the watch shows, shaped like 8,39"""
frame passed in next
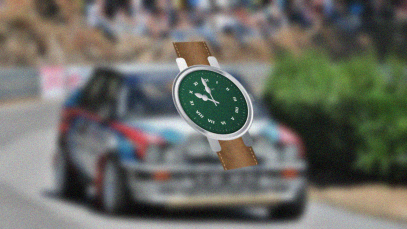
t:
9,59
